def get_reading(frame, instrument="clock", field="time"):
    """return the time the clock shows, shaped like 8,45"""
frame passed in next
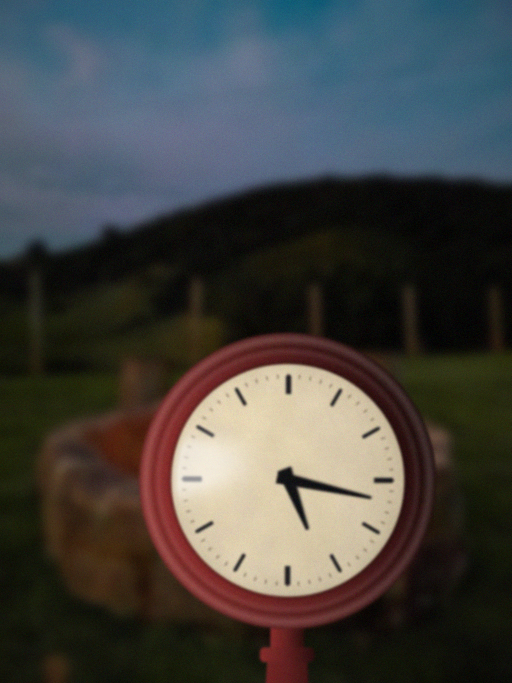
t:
5,17
